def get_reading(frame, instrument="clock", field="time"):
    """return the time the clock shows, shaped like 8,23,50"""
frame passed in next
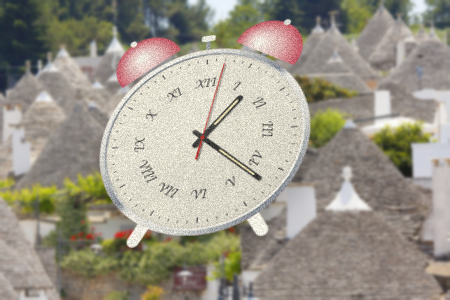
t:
1,22,02
